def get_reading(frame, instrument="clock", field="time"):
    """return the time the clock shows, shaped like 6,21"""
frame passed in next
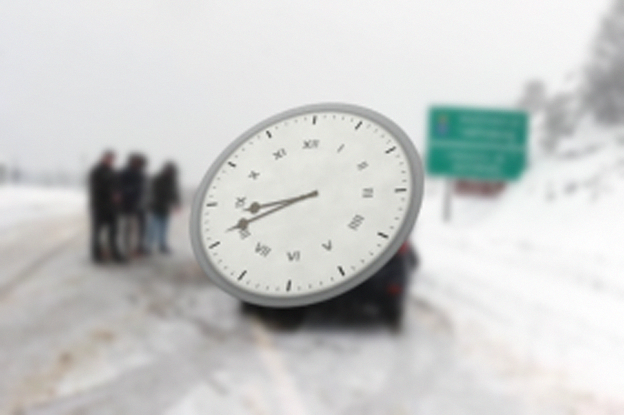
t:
8,41
